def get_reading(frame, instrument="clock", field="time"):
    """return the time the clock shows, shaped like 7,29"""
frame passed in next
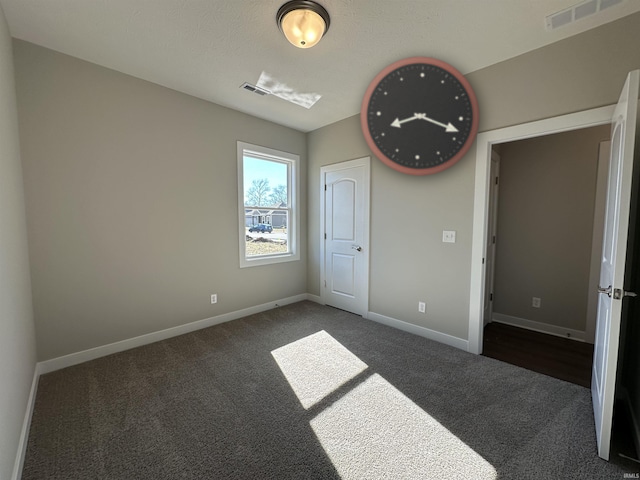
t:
8,18
